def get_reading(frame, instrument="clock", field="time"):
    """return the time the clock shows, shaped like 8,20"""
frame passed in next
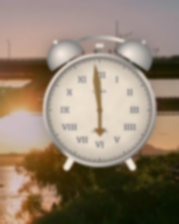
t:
5,59
